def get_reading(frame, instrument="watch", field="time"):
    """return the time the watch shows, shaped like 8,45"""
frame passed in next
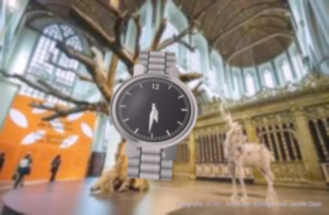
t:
5,31
